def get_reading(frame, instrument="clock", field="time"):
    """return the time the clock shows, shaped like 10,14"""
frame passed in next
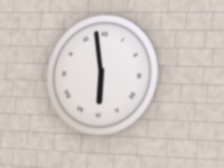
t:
5,58
